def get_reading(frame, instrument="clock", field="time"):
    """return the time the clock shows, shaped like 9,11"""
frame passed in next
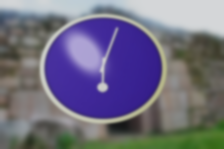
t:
6,03
